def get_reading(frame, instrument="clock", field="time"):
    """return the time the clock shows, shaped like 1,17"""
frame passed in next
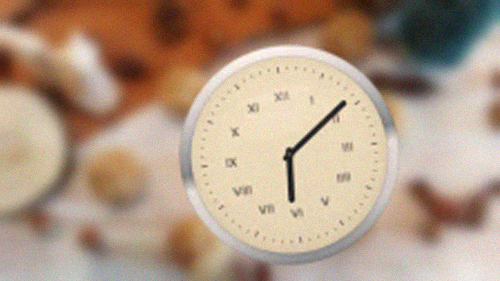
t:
6,09
